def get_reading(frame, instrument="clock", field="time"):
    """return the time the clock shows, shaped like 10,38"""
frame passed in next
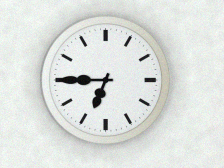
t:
6,45
